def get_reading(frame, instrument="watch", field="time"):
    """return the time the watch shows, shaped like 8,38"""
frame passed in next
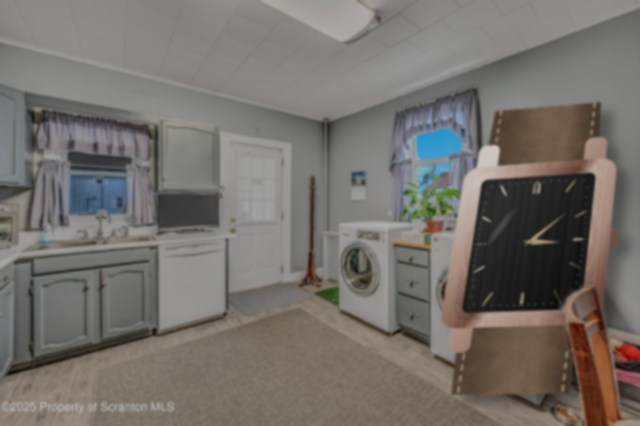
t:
3,08
